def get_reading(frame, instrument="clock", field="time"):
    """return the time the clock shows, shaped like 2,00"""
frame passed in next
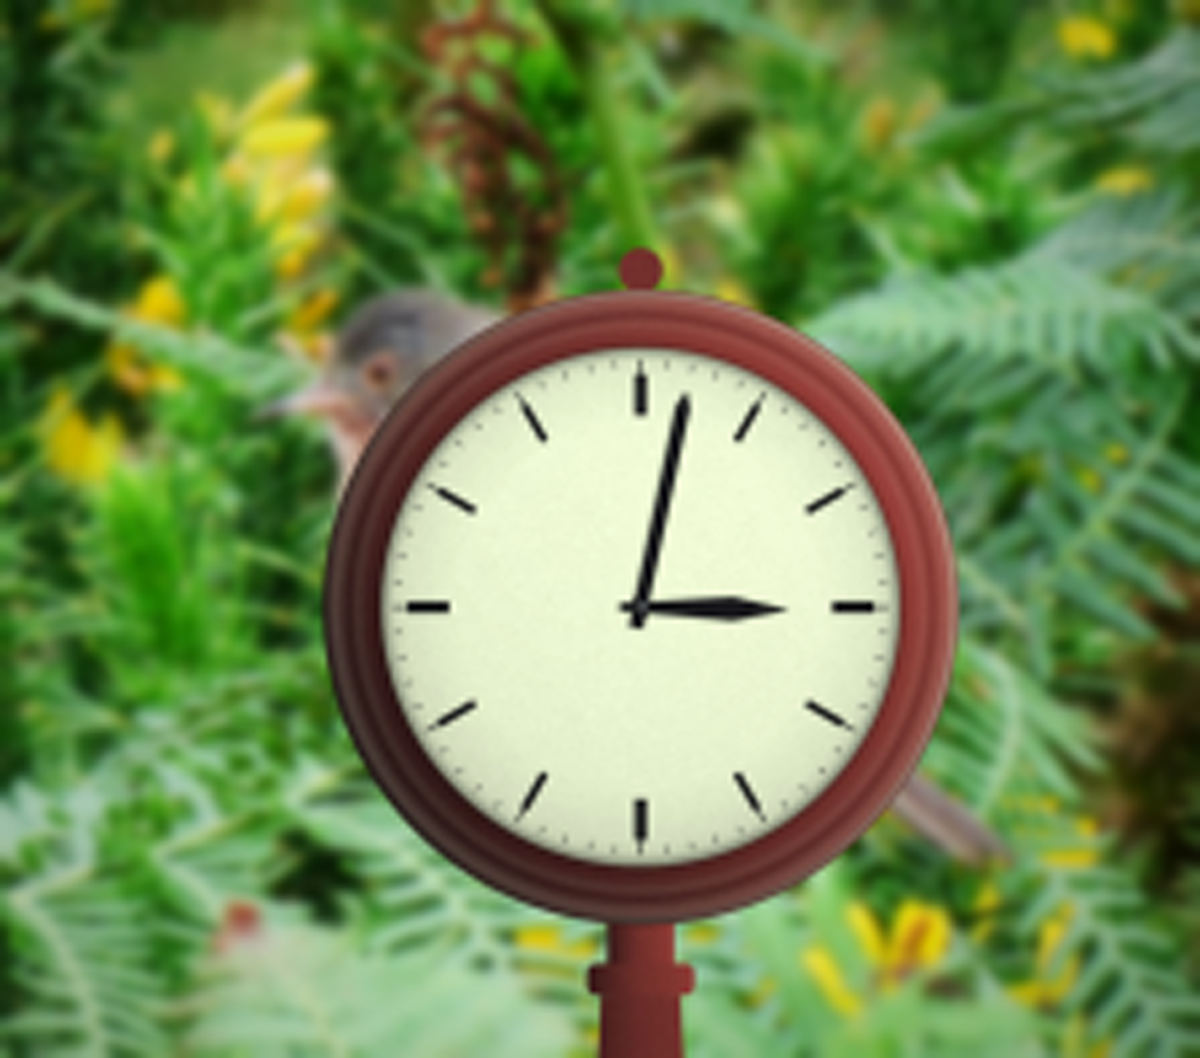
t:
3,02
